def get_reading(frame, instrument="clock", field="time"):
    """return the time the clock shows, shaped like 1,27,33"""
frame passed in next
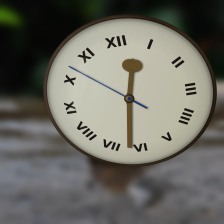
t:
12,31,52
